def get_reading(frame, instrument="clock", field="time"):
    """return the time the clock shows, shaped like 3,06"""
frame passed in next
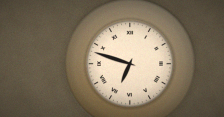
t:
6,48
